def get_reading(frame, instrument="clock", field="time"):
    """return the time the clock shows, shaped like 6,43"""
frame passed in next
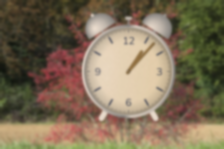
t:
1,07
